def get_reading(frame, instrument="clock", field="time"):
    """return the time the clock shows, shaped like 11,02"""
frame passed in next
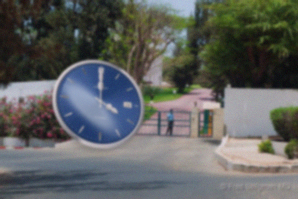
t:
4,00
